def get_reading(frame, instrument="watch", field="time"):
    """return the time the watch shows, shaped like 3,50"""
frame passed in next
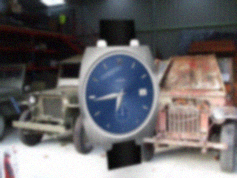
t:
6,44
